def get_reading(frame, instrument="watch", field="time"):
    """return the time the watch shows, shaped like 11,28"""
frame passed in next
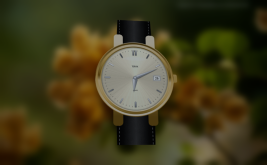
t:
6,11
